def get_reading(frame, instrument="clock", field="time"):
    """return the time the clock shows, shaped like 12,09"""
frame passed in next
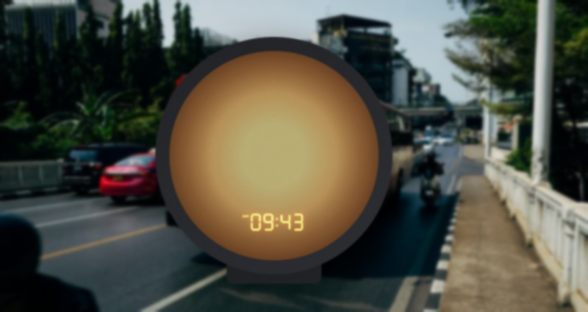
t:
9,43
